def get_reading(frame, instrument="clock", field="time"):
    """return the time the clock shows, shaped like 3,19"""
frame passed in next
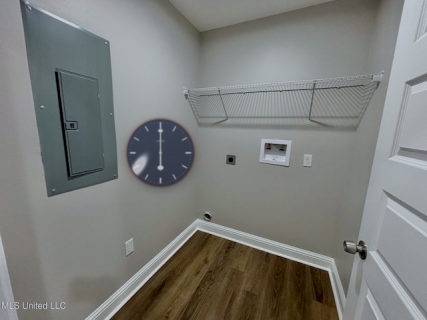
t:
6,00
